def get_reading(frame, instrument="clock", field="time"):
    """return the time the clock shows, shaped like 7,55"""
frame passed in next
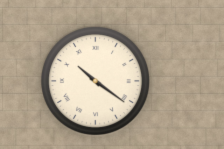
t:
10,21
